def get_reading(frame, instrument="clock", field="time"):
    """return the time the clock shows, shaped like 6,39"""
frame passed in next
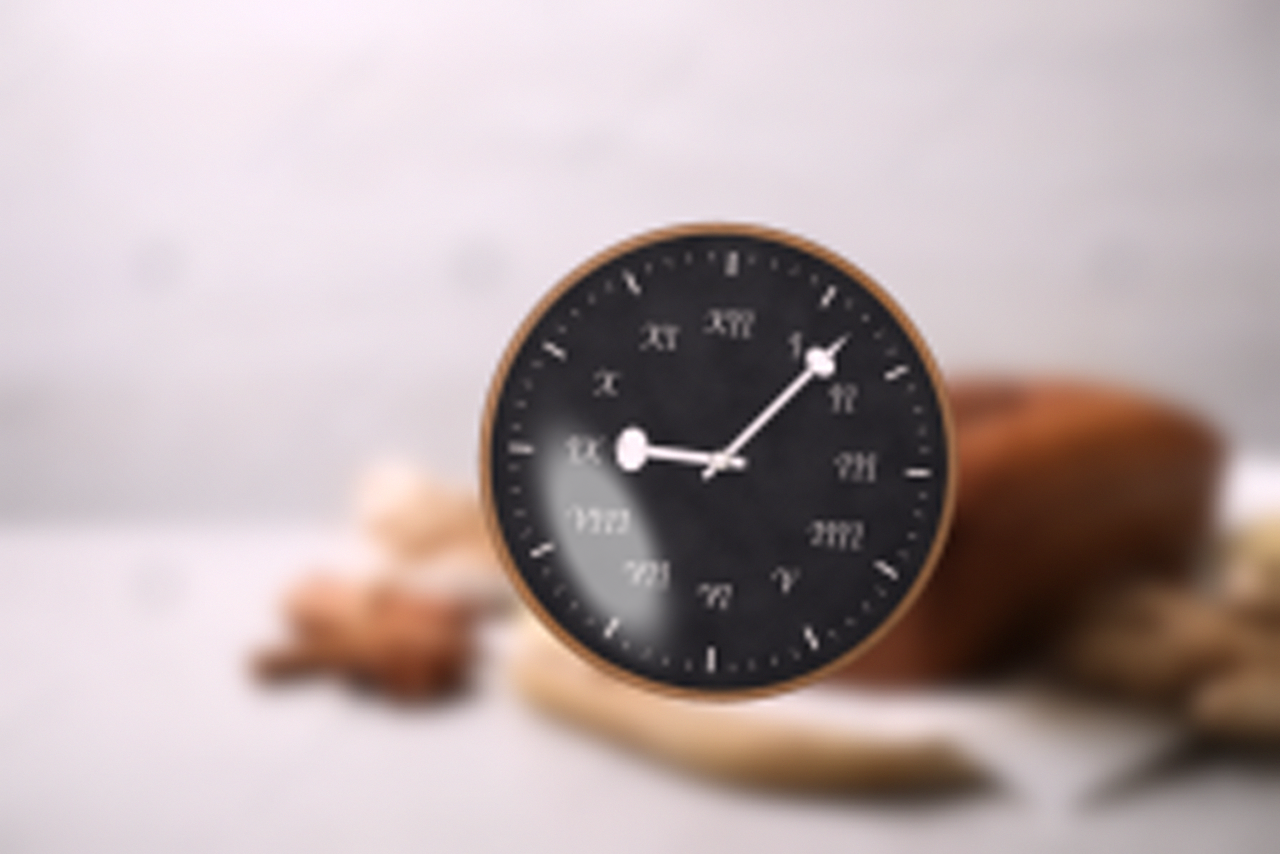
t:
9,07
